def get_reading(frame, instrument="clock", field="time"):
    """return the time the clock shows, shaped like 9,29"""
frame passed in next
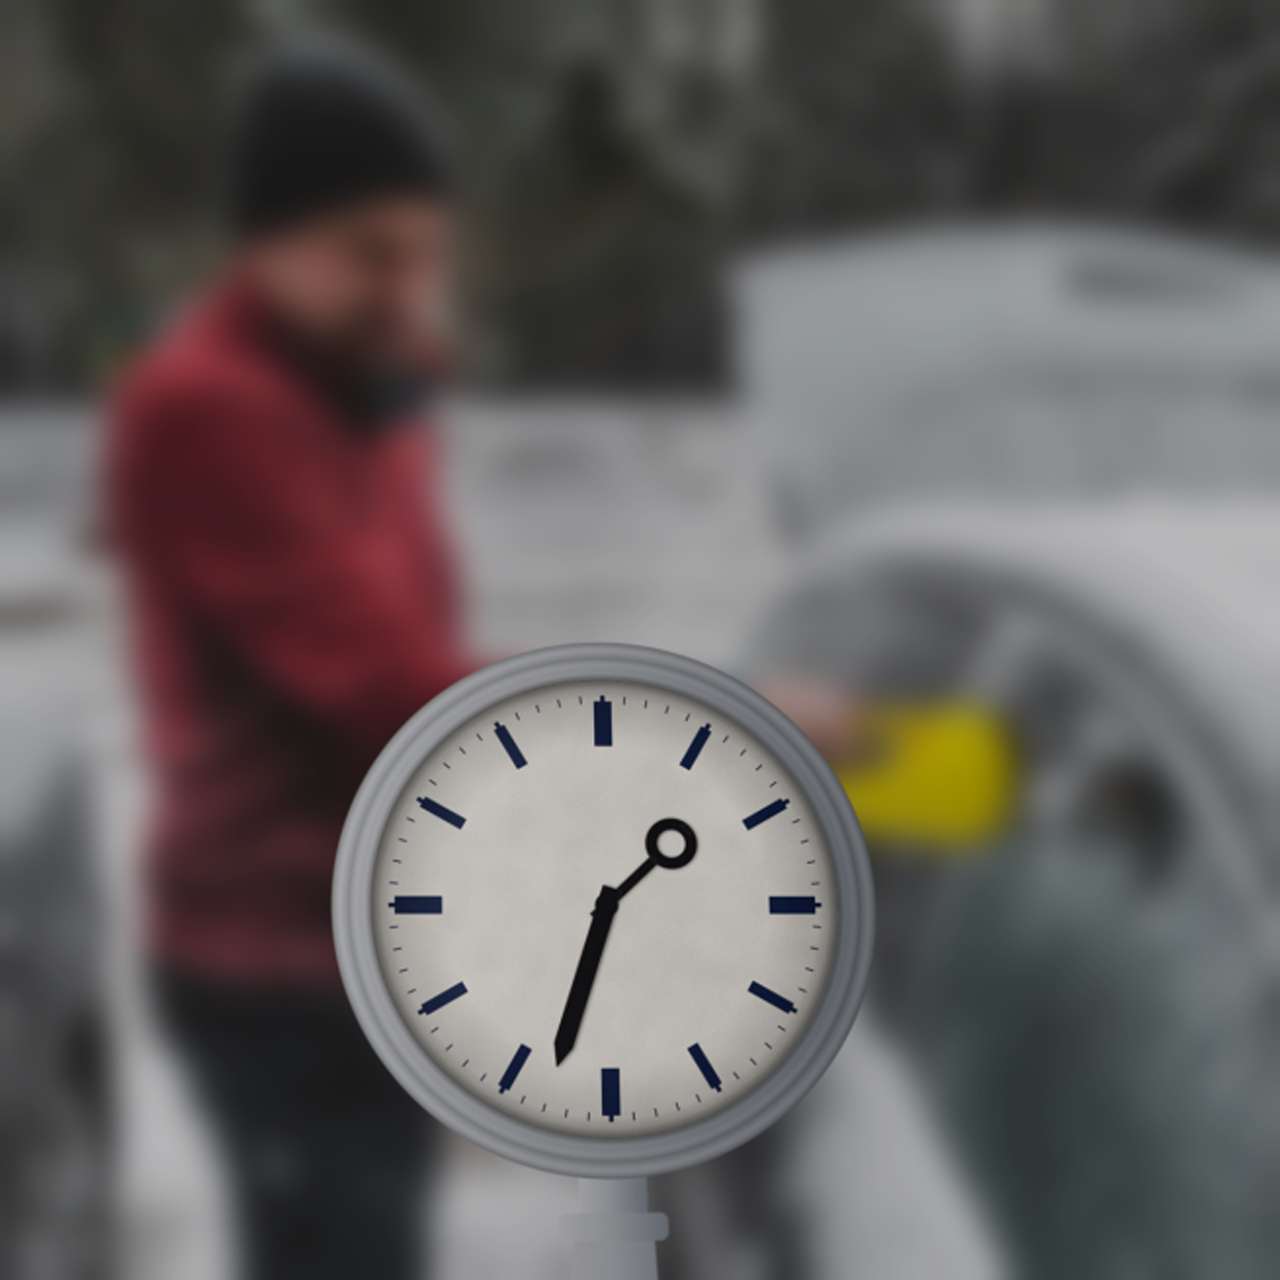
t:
1,33
